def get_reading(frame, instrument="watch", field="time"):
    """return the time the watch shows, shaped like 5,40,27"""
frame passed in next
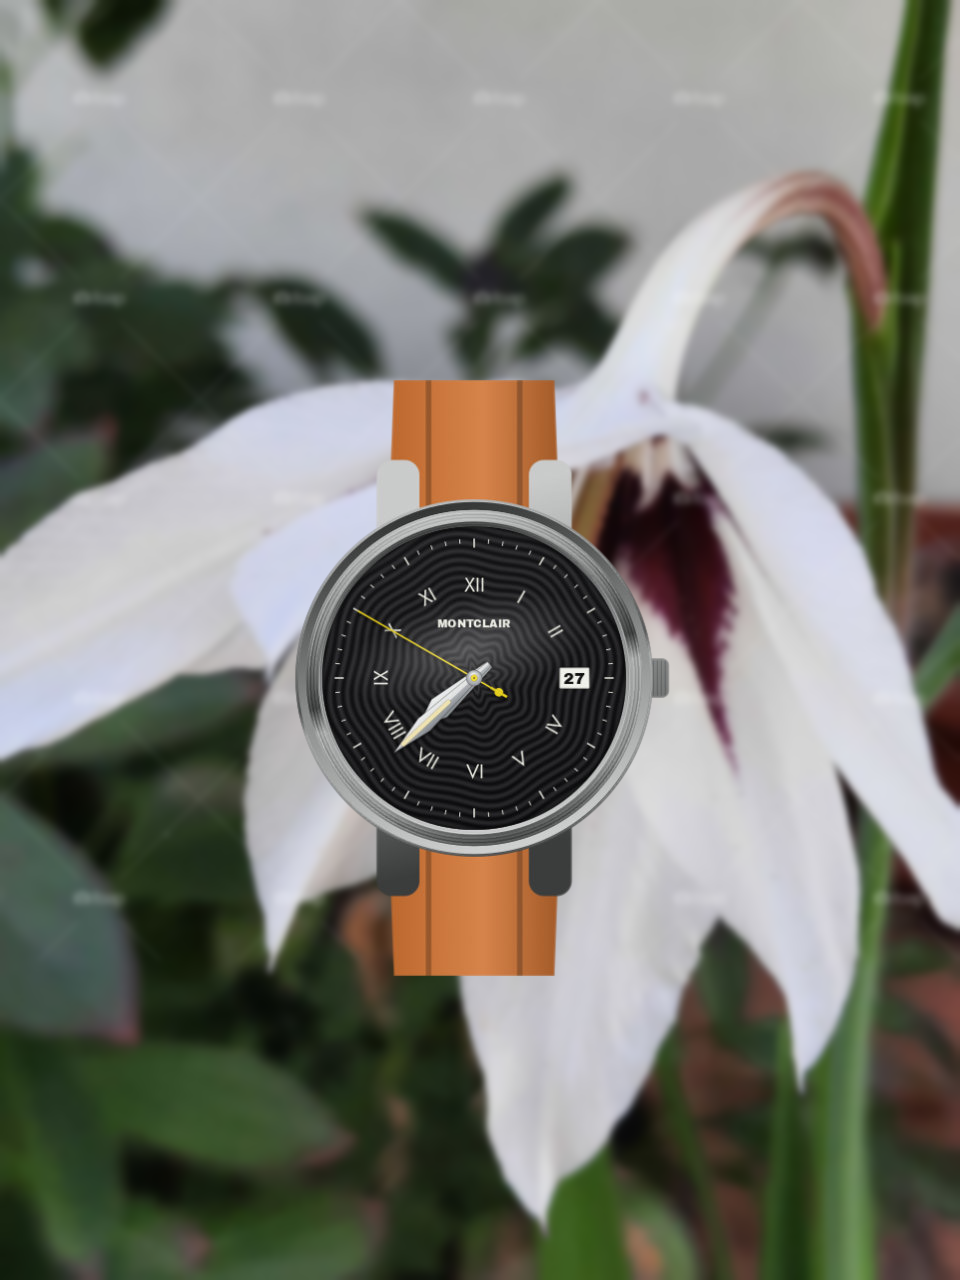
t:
7,37,50
